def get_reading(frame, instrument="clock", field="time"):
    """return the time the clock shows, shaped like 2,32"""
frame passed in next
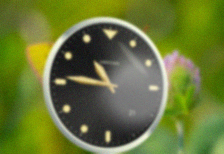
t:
10,46
